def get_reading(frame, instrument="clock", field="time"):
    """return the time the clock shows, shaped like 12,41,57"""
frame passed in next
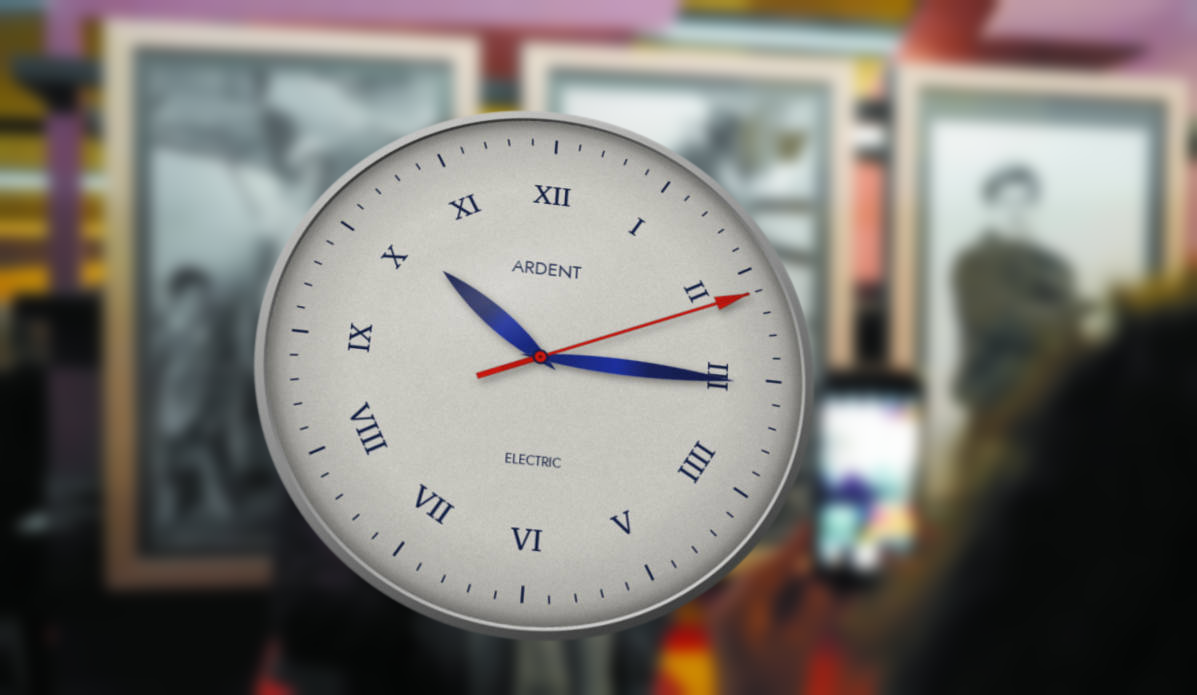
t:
10,15,11
